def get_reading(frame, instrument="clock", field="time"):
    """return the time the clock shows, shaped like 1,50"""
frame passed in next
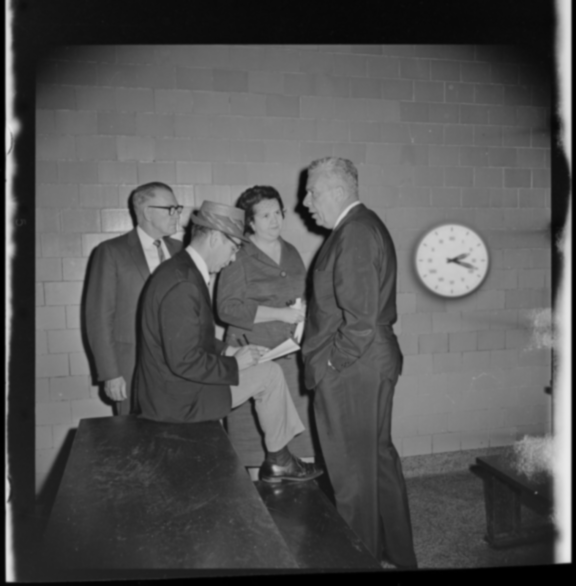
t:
2,18
